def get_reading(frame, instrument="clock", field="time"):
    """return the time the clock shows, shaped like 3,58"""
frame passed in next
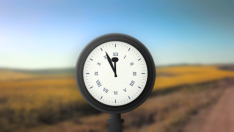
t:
11,56
